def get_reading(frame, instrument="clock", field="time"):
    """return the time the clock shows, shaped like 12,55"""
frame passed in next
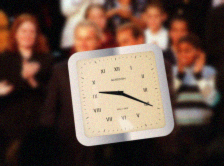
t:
9,20
